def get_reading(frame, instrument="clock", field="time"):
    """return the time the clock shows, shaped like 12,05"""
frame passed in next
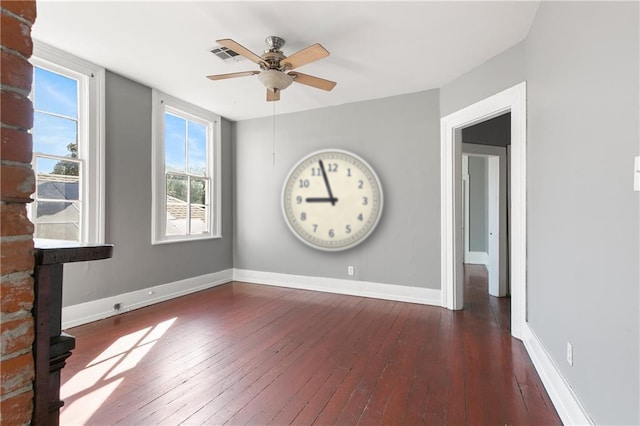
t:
8,57
